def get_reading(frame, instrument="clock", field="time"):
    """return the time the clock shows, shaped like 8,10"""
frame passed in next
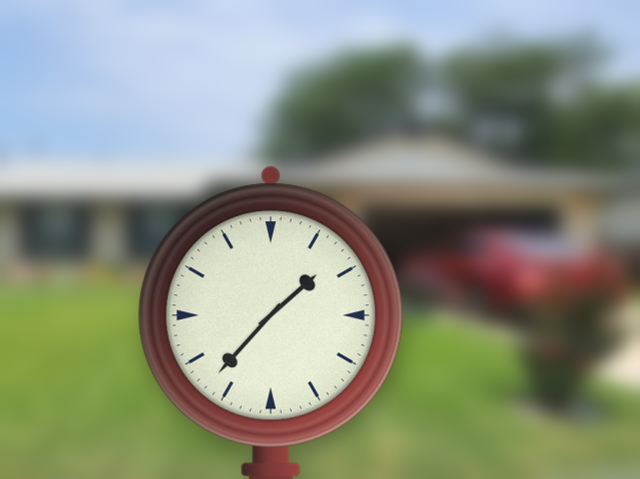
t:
1,37
